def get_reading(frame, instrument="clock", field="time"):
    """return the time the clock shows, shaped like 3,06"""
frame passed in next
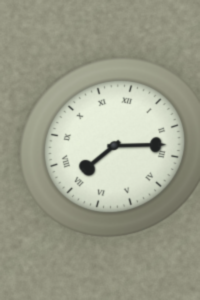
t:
7,13
